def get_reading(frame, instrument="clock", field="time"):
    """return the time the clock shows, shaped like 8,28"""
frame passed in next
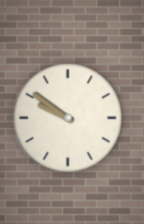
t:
9,51
